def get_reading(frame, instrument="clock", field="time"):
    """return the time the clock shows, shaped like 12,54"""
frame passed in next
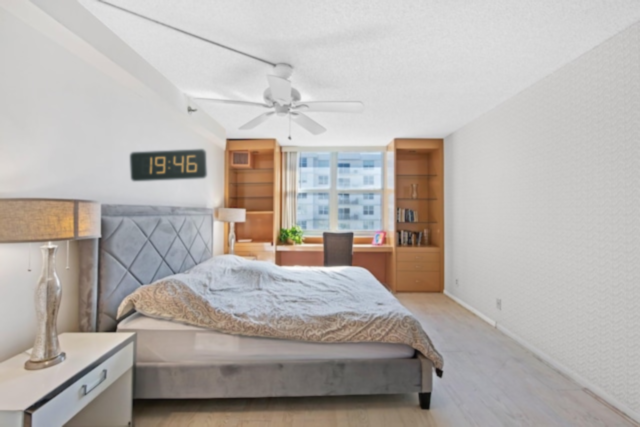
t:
19,46
